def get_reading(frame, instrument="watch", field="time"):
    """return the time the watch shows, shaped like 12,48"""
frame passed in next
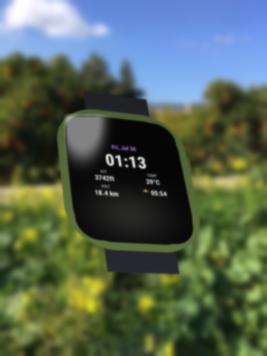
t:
1,13
